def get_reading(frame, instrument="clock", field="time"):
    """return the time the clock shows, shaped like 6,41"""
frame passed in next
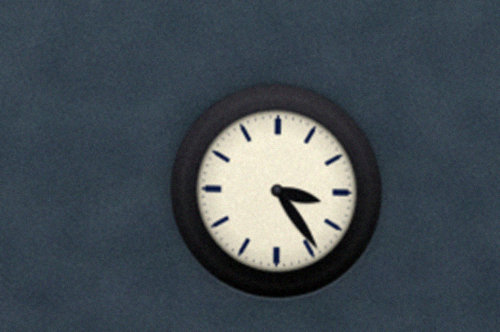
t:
3,24
